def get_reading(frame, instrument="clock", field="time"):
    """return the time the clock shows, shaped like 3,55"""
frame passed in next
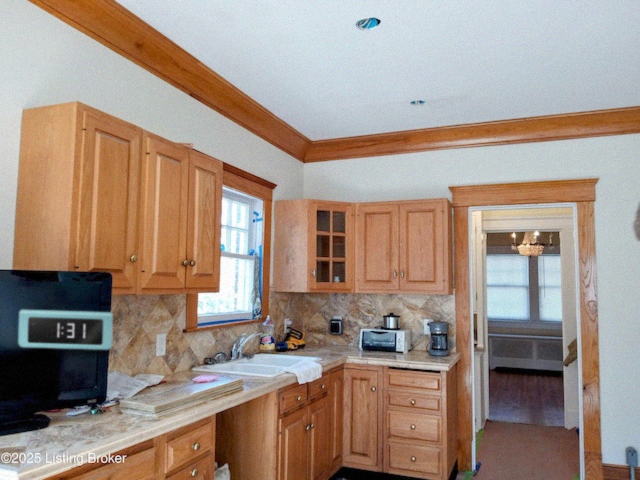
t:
1,31
